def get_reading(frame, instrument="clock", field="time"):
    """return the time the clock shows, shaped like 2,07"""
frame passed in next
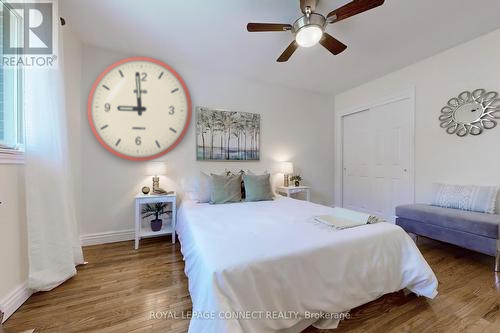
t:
8,59
